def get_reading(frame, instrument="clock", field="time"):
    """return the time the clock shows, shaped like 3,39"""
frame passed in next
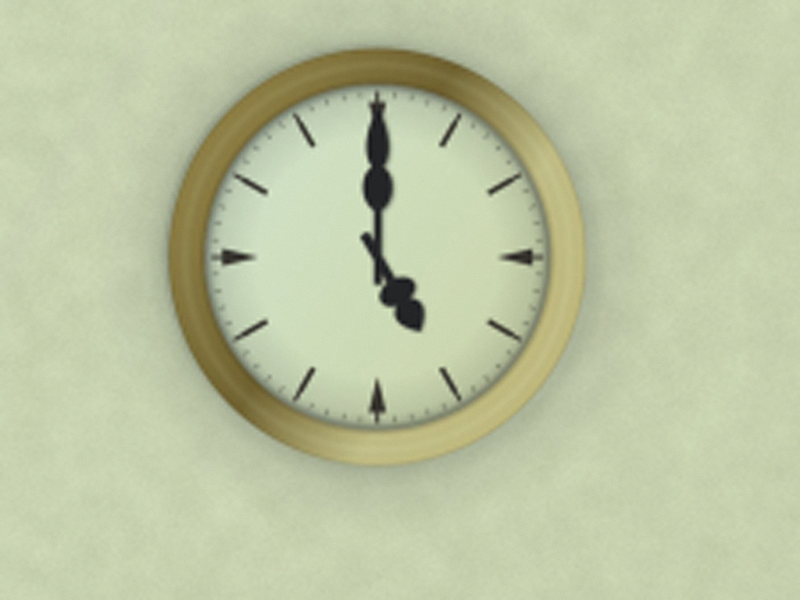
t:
5,00
